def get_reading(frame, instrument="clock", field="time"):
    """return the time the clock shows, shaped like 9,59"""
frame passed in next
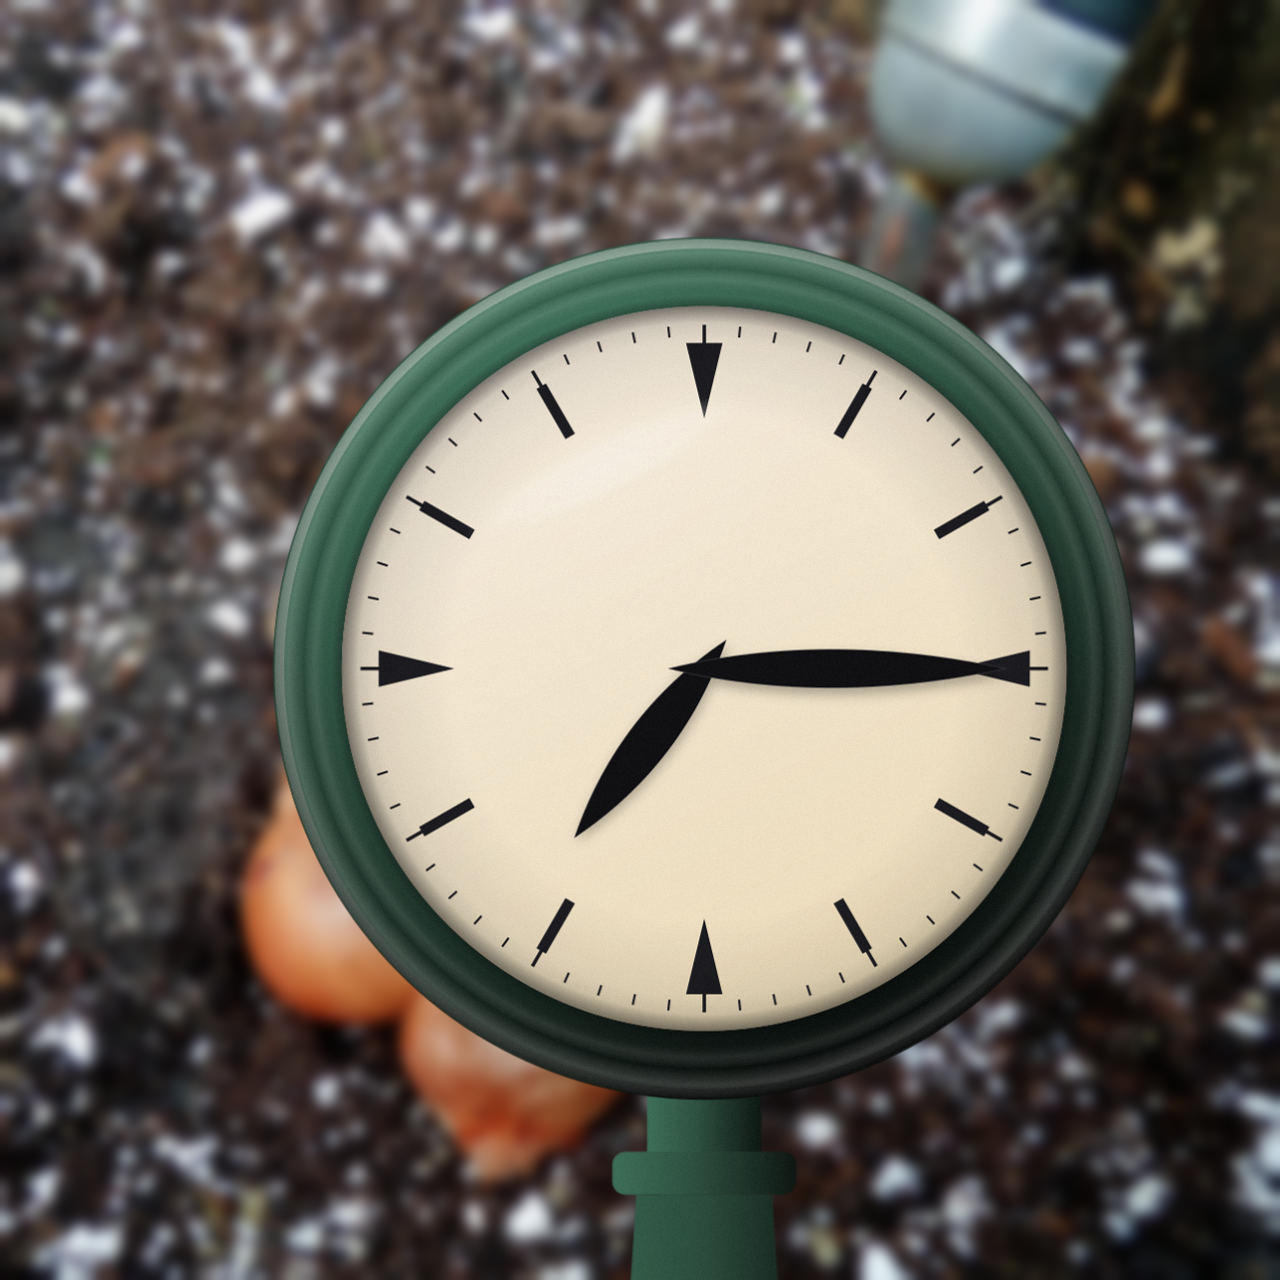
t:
7,15
